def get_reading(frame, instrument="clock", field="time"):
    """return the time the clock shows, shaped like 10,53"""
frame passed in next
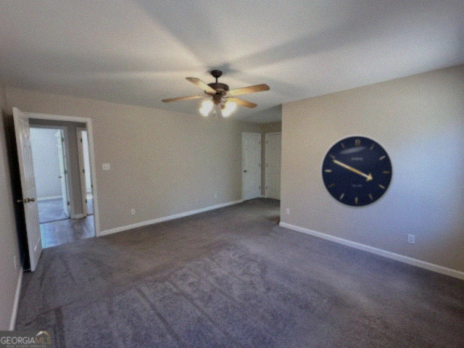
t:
3,49
